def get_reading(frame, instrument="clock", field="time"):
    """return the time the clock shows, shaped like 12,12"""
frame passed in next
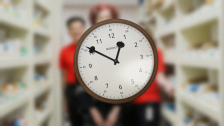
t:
12,51
